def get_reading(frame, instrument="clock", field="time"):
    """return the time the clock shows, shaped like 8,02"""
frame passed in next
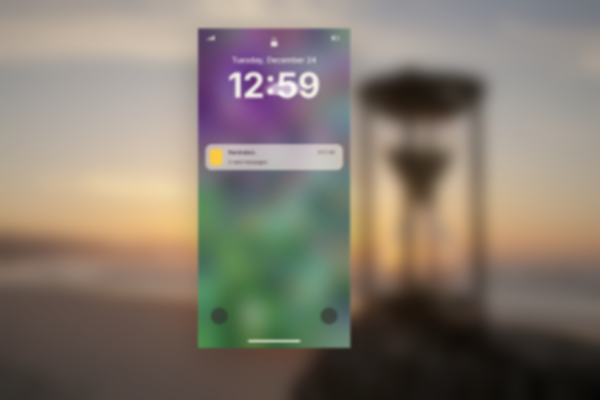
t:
12,59
